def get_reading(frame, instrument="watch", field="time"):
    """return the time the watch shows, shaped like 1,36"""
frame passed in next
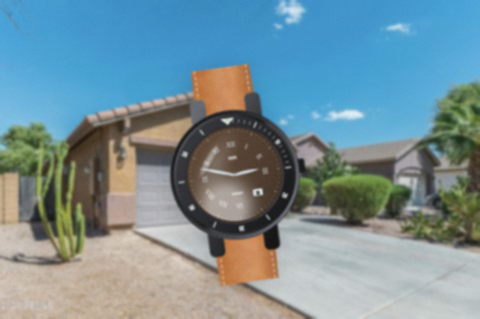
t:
2,48
